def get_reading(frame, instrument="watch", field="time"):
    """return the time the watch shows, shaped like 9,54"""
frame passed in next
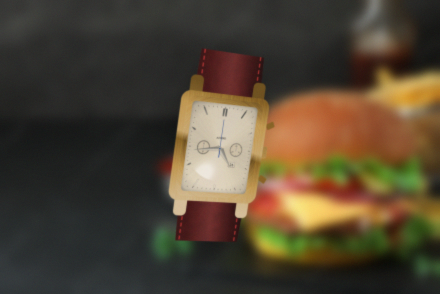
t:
4,44
